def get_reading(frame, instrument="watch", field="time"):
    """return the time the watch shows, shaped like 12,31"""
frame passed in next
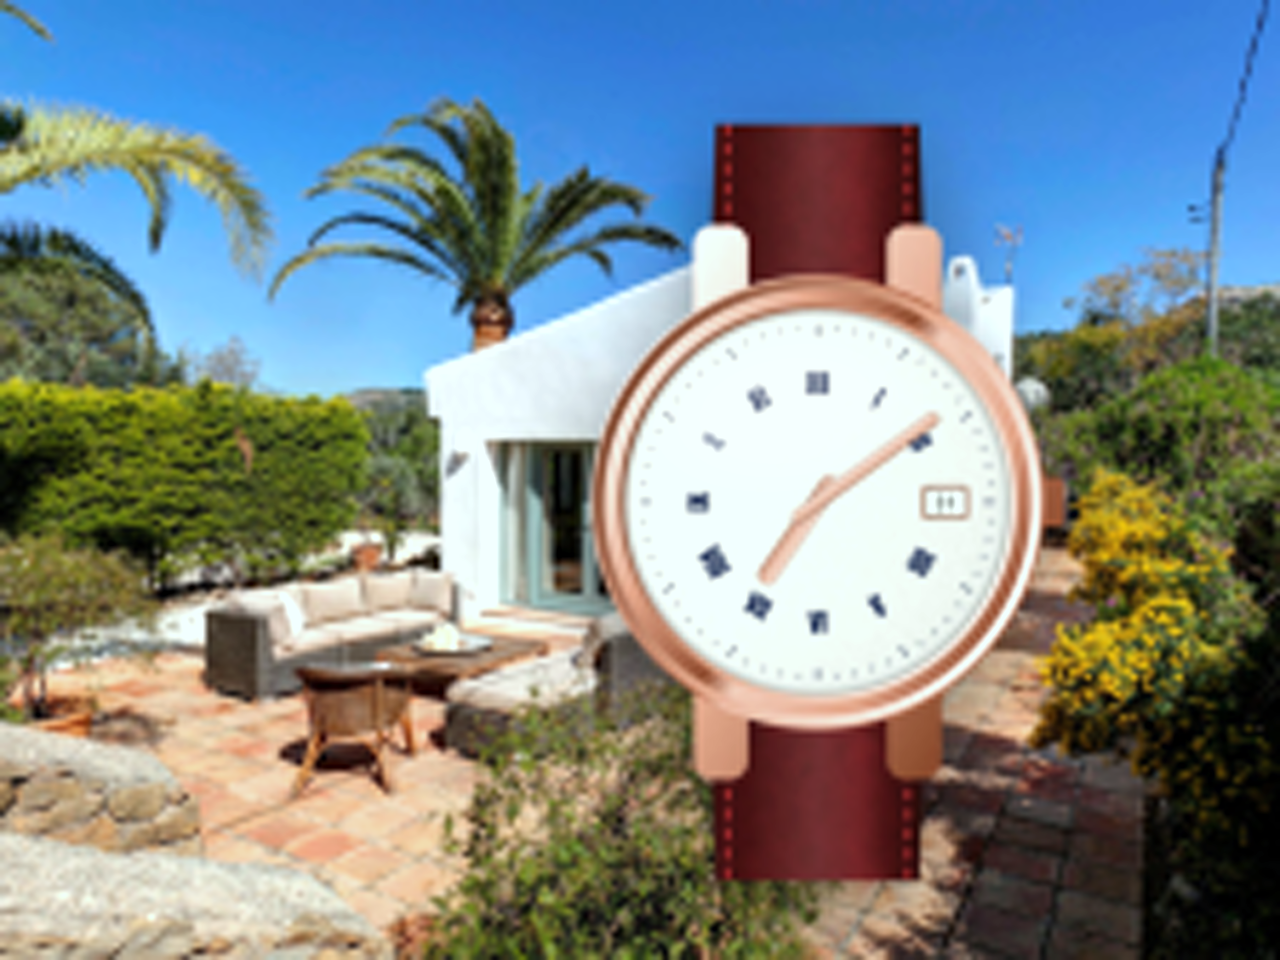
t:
7,09
